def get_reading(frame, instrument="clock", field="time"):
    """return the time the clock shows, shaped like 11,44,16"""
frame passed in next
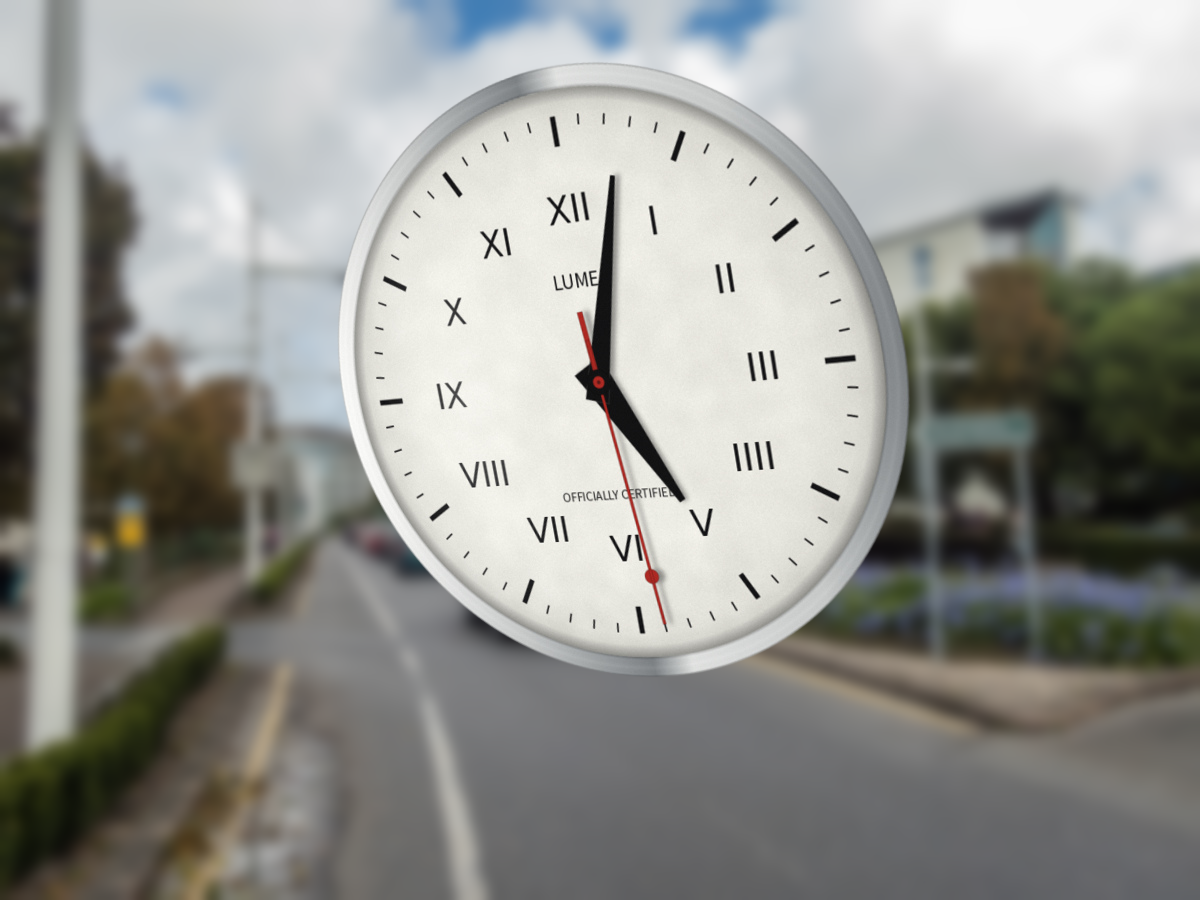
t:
5,02,29
